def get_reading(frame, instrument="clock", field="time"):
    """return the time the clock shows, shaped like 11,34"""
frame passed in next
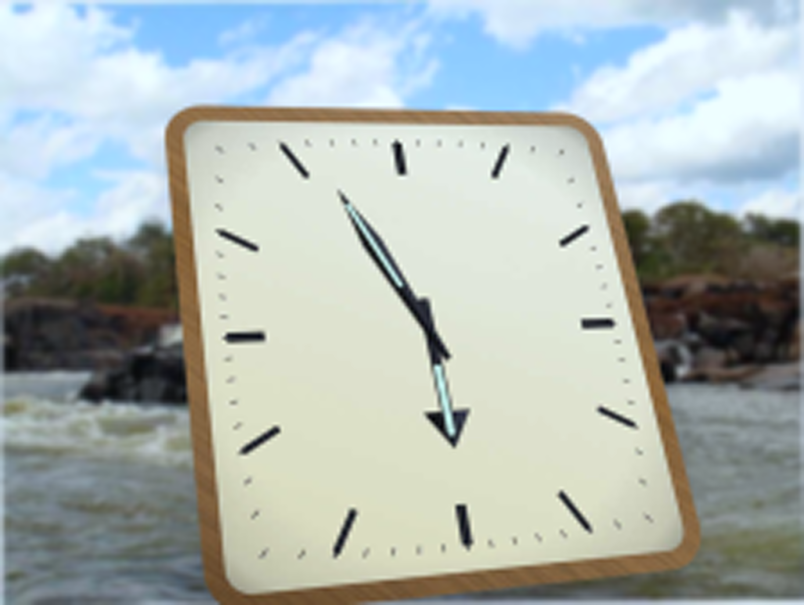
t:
5,56
